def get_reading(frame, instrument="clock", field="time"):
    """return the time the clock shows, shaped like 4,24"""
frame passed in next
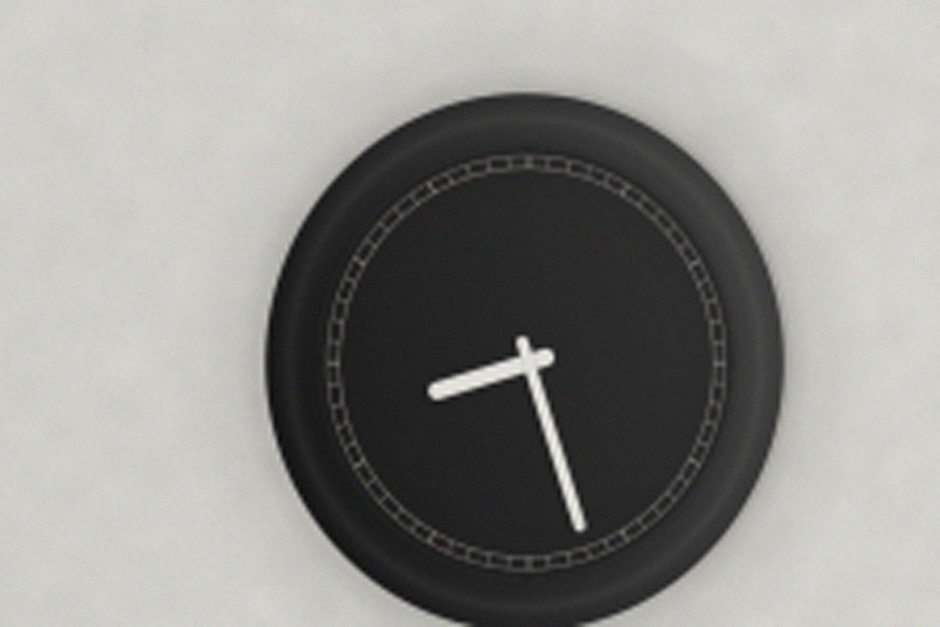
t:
8,27
